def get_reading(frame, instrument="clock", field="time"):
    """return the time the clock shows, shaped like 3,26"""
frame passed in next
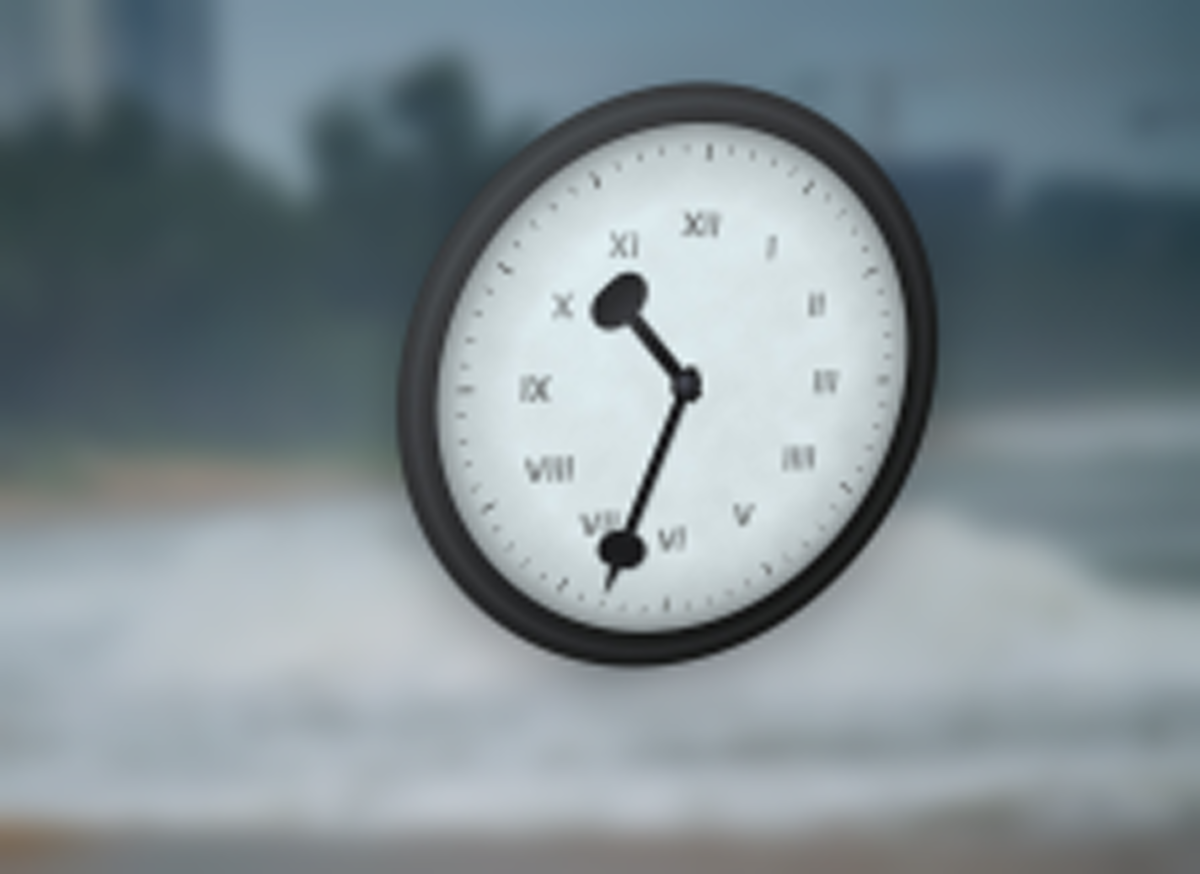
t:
10,33
